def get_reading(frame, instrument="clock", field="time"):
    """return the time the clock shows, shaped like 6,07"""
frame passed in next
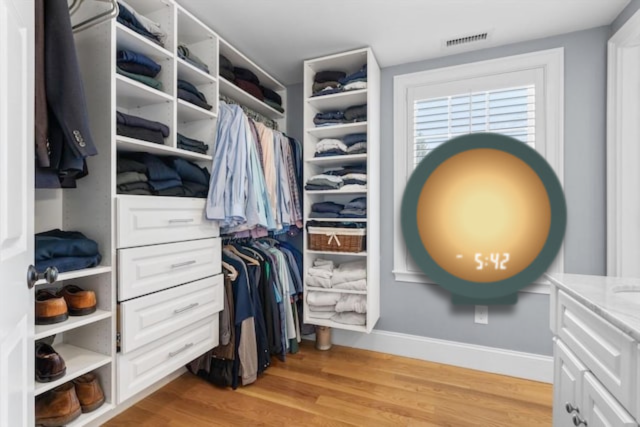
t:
5,42
